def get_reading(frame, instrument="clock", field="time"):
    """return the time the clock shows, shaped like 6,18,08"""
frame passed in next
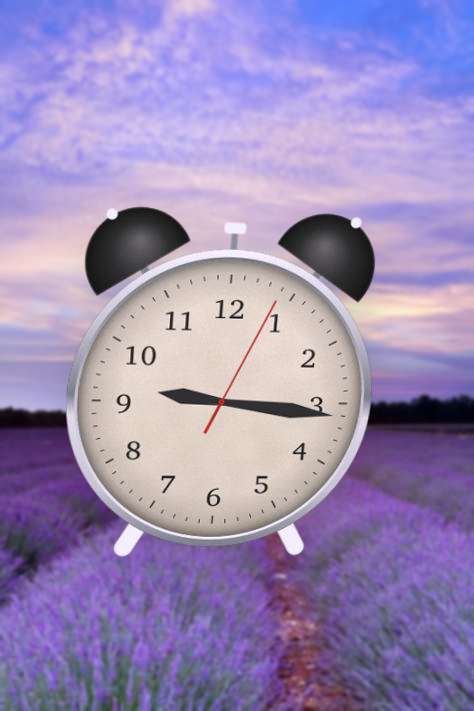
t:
9,16,04
